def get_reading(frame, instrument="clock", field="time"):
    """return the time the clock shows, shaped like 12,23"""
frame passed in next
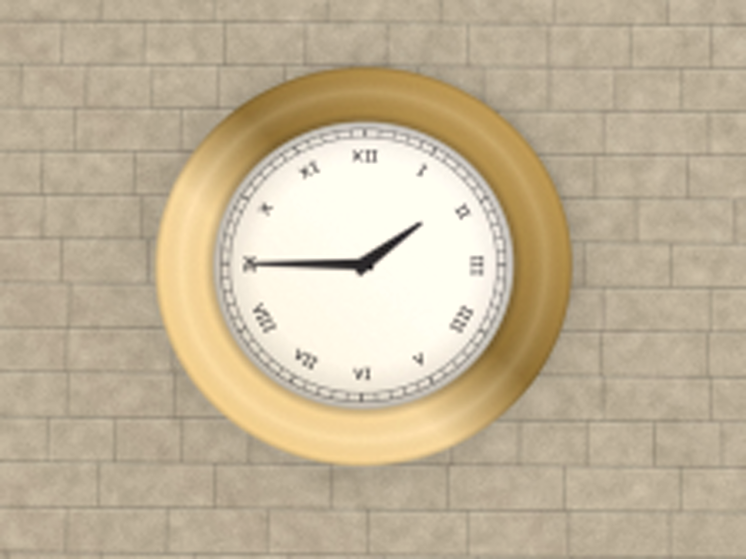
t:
1,45
